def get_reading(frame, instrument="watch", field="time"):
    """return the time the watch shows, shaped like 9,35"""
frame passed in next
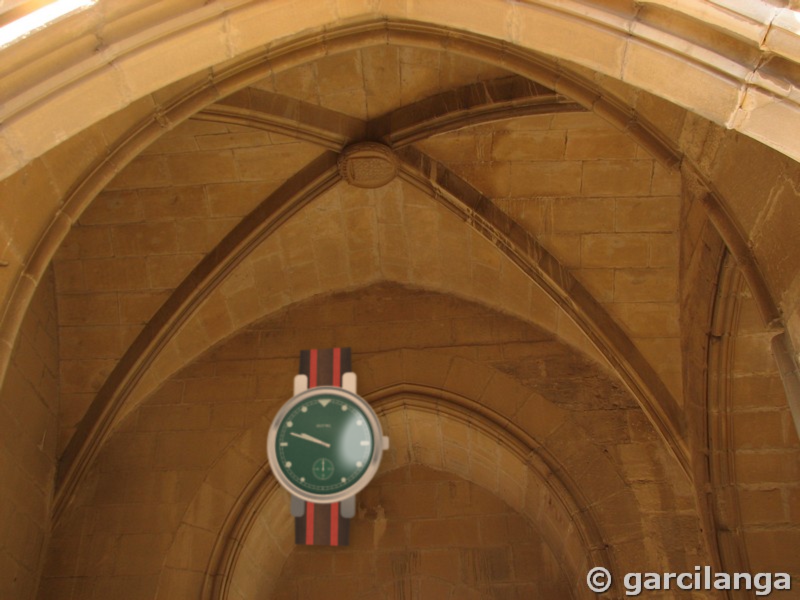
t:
9,48
